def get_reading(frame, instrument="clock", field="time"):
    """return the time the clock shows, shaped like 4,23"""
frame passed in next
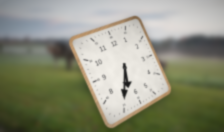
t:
6,35
